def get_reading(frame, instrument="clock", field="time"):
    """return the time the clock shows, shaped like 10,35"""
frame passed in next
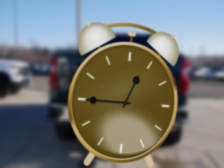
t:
12,45
